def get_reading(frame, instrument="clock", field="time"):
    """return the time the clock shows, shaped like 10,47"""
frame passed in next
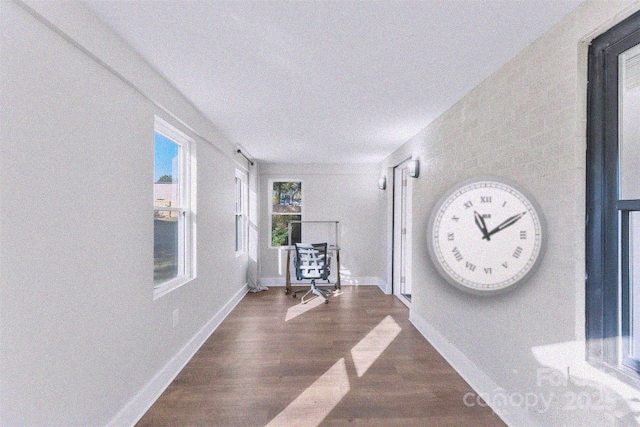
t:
11,10
